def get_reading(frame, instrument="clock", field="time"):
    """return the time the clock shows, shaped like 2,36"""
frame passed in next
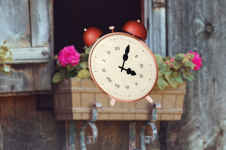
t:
4,05
